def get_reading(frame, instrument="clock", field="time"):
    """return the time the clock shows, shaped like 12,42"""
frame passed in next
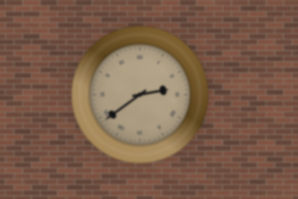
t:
2,39
